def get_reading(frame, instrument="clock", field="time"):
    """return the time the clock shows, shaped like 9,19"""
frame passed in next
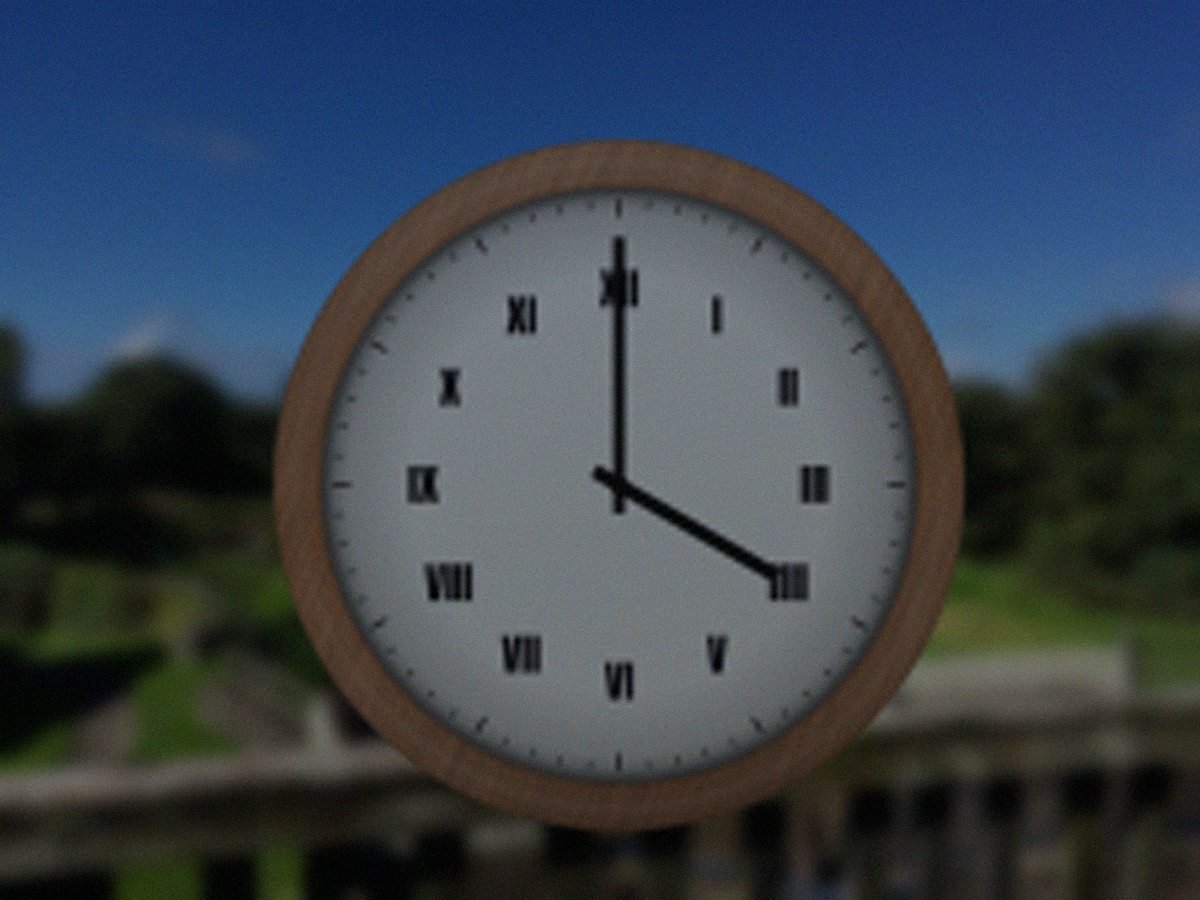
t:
4,00
